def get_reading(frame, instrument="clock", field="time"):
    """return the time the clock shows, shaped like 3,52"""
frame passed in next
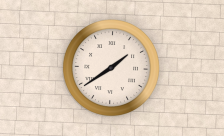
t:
1,39
